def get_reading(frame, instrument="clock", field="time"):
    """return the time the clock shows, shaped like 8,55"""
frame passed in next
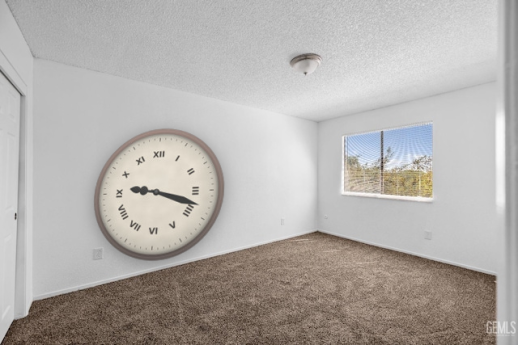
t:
9,18
